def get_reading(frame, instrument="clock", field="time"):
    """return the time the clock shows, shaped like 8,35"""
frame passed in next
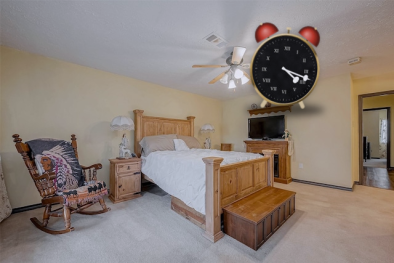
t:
4,18
